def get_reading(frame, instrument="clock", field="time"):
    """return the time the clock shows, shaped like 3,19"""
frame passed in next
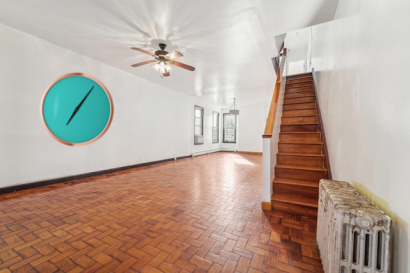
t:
7,06
